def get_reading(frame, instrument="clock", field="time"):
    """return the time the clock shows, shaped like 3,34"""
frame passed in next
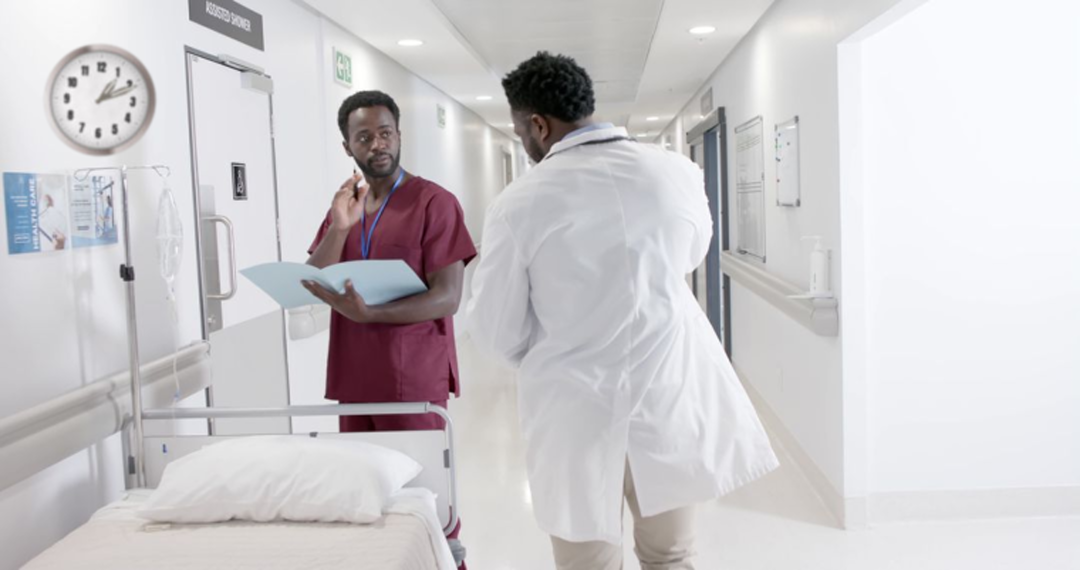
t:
1,11
